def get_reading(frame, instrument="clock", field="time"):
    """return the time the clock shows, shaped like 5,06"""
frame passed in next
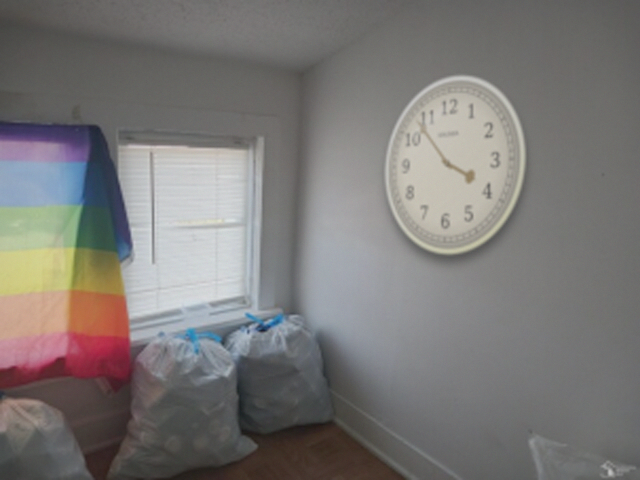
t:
3,53
